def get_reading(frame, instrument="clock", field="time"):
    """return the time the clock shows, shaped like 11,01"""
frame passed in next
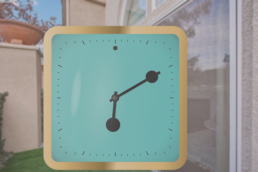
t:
6,10
